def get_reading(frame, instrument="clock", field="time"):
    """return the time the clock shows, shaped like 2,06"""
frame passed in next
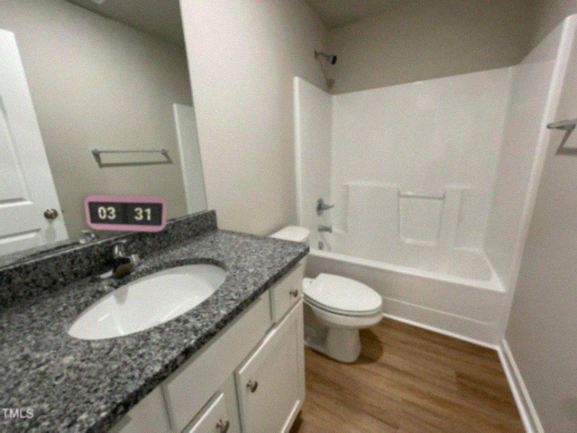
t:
3,31
